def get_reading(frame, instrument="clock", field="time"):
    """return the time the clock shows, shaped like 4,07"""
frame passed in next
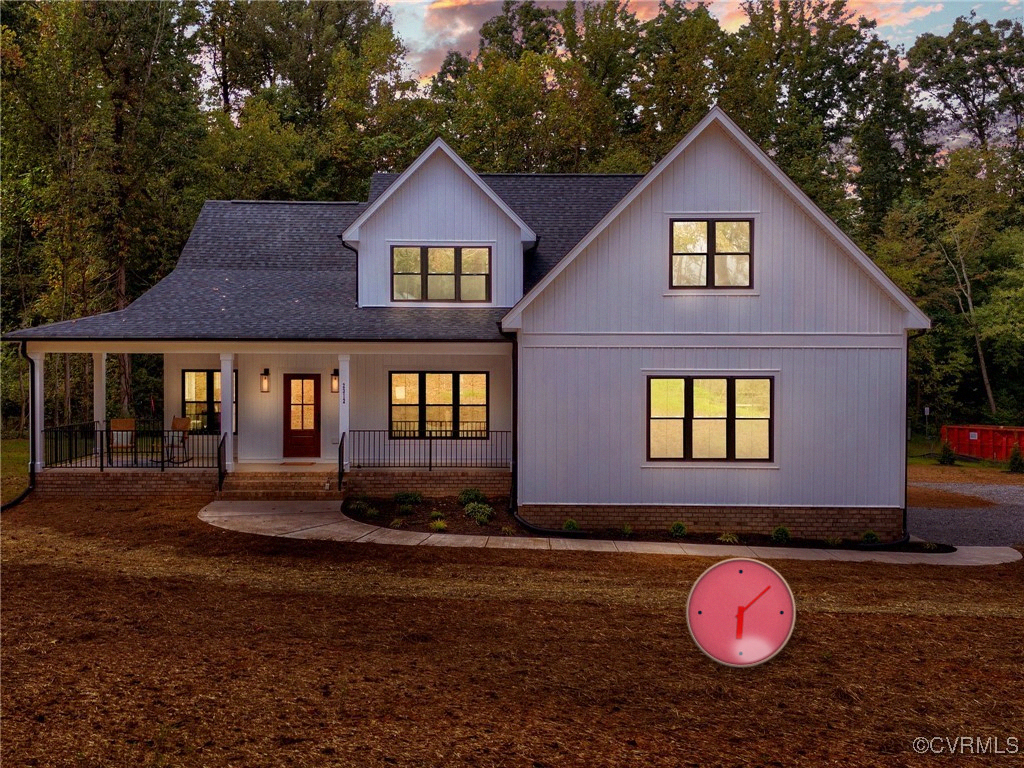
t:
6,08
